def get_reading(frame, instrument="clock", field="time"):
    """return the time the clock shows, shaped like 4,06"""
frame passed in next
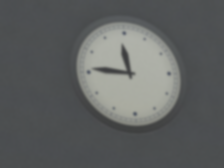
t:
11,46
